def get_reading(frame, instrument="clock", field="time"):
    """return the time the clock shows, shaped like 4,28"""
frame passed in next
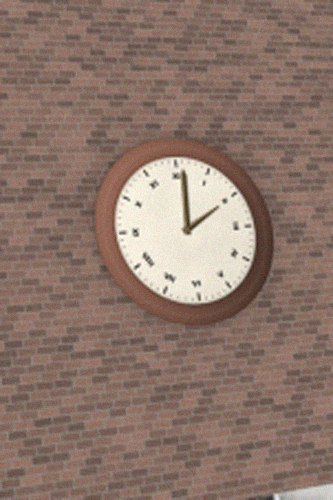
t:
2,01
